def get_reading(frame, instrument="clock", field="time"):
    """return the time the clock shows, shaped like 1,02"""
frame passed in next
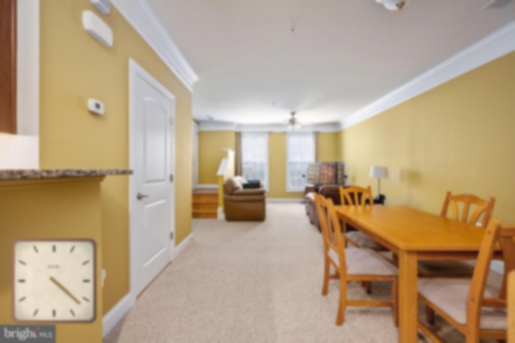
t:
4,22
